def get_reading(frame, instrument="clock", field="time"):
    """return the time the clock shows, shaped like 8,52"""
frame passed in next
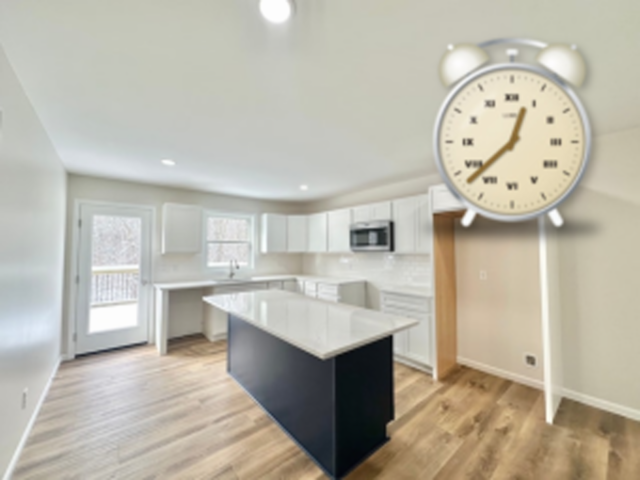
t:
12,38
